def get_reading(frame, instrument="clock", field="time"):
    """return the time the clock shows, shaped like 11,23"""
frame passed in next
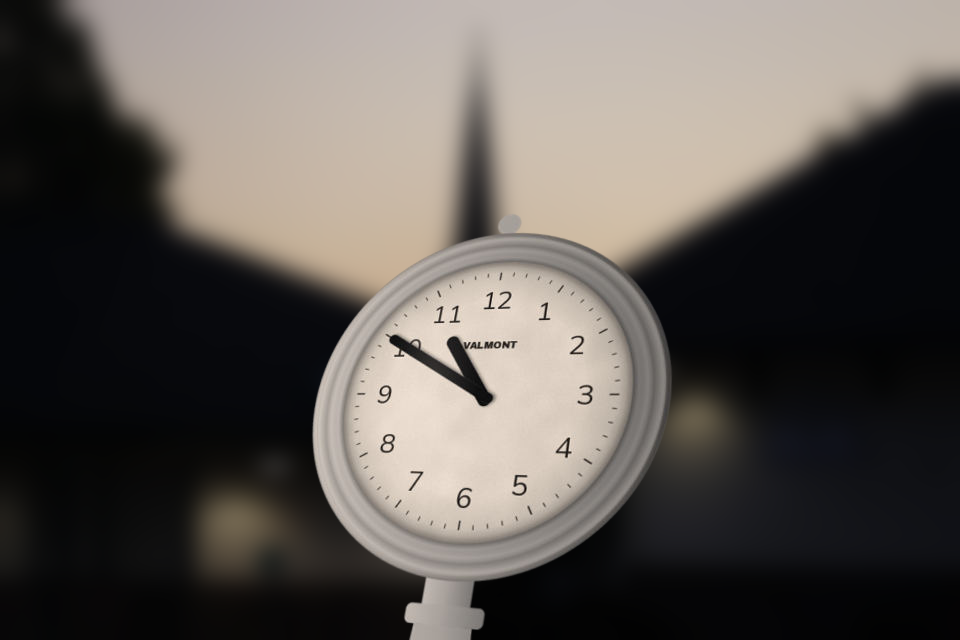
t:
10,50
